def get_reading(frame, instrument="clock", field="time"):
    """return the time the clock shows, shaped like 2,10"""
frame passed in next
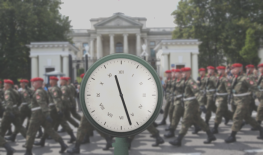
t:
11,27
